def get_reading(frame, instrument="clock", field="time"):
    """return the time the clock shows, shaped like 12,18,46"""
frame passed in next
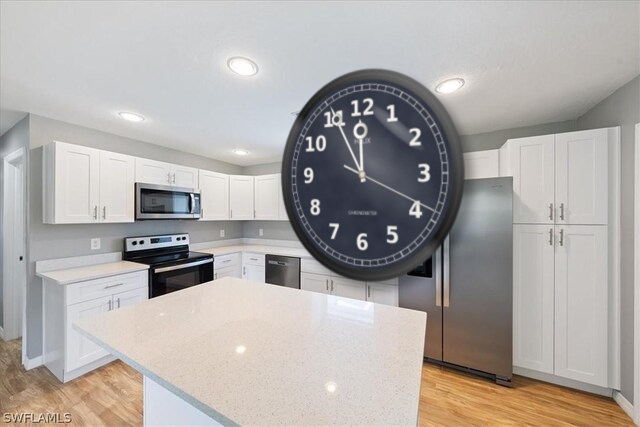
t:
11,55,19
